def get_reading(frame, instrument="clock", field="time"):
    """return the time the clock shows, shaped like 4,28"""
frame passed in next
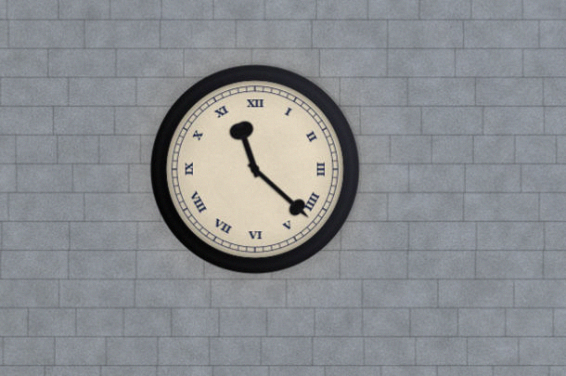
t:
11,22
